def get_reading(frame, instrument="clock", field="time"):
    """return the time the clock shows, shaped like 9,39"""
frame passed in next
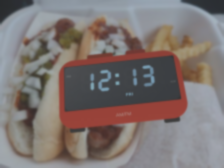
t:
12,13
